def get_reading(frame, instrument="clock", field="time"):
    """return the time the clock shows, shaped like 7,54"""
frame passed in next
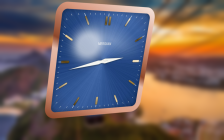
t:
2,43
